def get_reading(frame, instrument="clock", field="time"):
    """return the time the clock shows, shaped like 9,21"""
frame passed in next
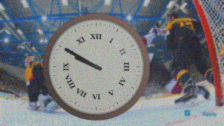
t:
9,50
